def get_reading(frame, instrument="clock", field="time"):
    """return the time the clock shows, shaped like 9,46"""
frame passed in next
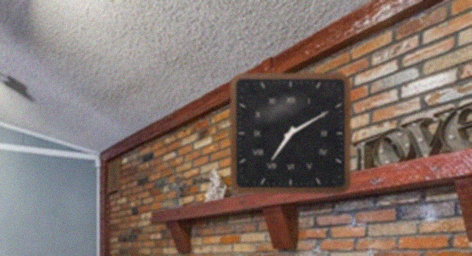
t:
7,10
